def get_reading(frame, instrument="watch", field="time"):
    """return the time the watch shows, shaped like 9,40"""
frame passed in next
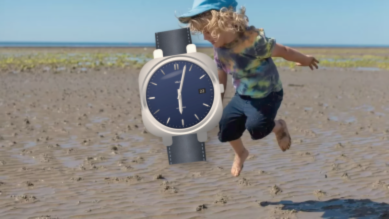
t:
6,03
